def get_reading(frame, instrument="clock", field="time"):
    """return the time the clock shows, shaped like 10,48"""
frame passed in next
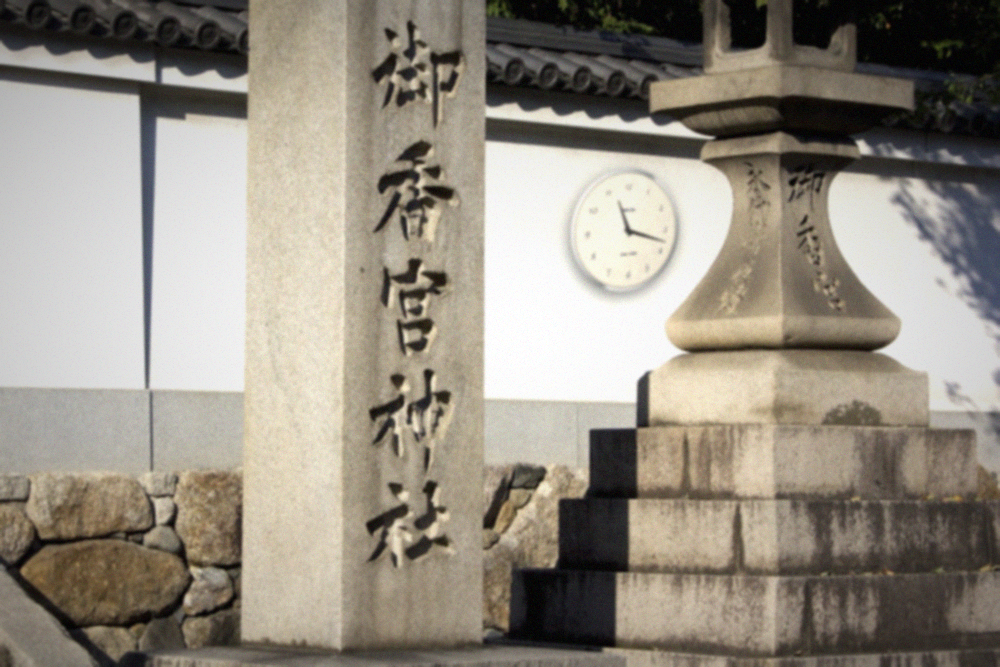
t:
11,18
